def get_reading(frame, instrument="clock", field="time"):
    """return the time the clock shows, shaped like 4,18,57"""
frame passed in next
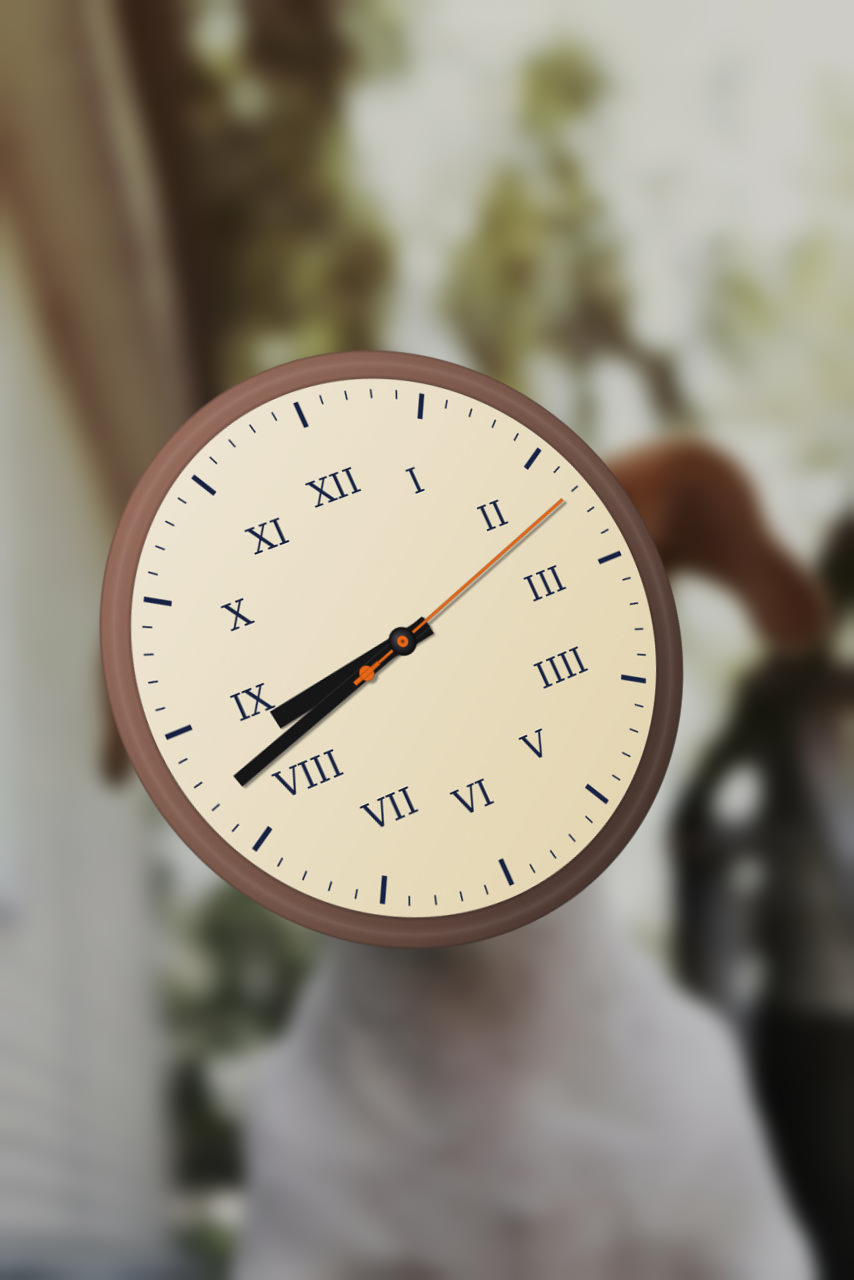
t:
8,42,12
